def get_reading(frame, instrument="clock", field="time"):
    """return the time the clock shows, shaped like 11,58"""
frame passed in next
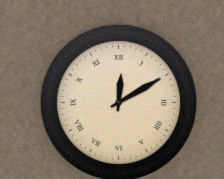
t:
12,10
